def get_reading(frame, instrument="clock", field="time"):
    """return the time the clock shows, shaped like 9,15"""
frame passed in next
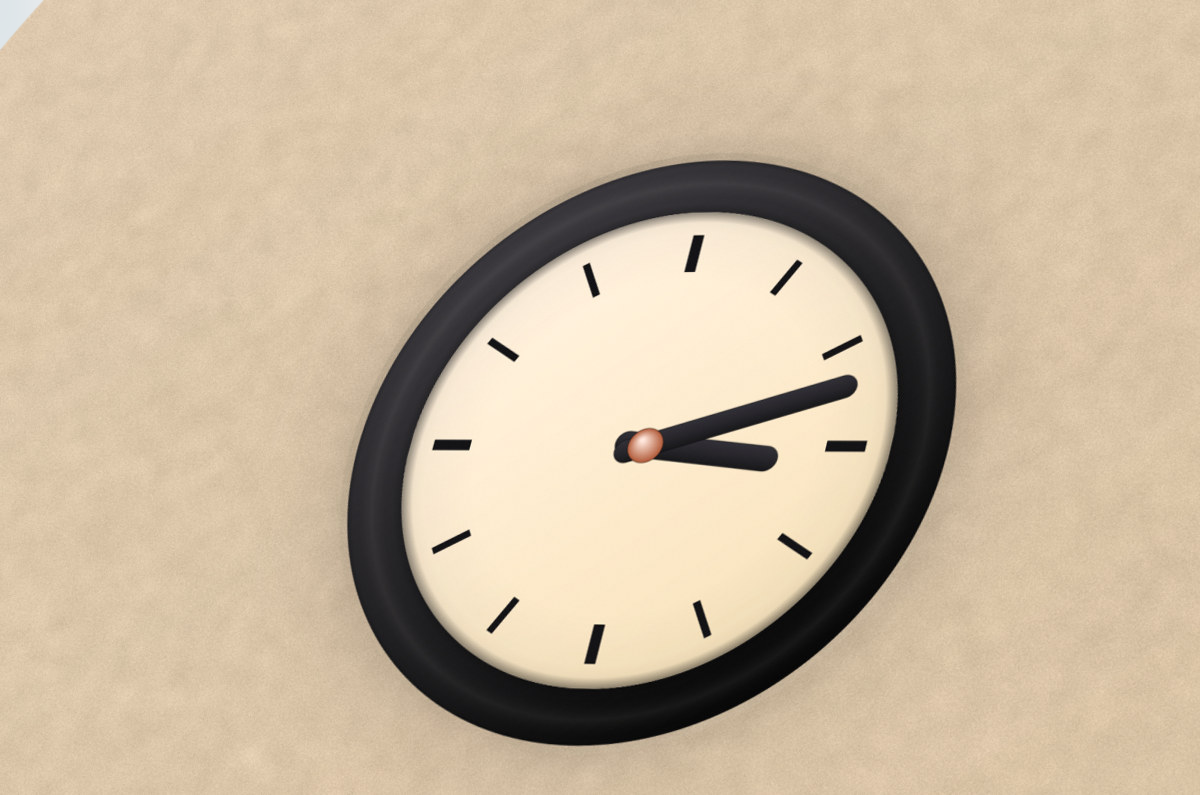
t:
3,12
